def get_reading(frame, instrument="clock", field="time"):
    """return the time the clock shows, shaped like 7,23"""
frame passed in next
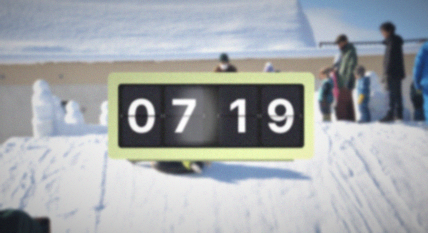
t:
7,19
